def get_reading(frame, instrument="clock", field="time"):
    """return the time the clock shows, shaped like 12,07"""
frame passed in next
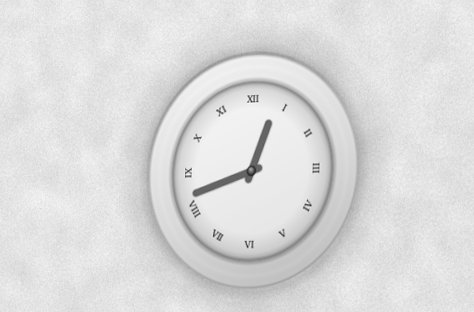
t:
12,42
